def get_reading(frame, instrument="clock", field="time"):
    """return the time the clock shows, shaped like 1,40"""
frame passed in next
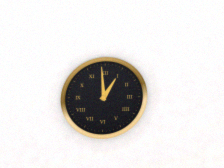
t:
12,59
